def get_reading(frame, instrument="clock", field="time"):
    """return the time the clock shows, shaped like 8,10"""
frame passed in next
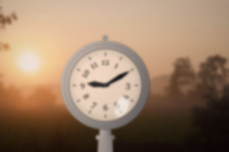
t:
9,10
